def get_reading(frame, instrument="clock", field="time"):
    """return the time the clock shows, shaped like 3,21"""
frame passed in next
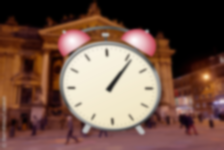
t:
1,06
